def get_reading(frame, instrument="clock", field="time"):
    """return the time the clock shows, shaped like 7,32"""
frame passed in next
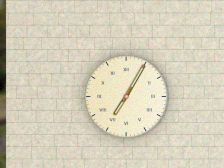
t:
7,05
